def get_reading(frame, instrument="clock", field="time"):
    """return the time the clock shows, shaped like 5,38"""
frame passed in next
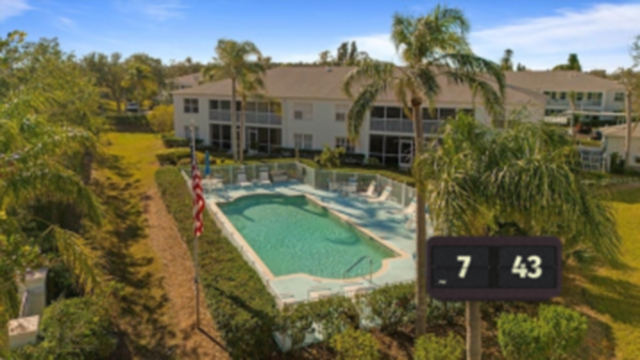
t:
7,43
